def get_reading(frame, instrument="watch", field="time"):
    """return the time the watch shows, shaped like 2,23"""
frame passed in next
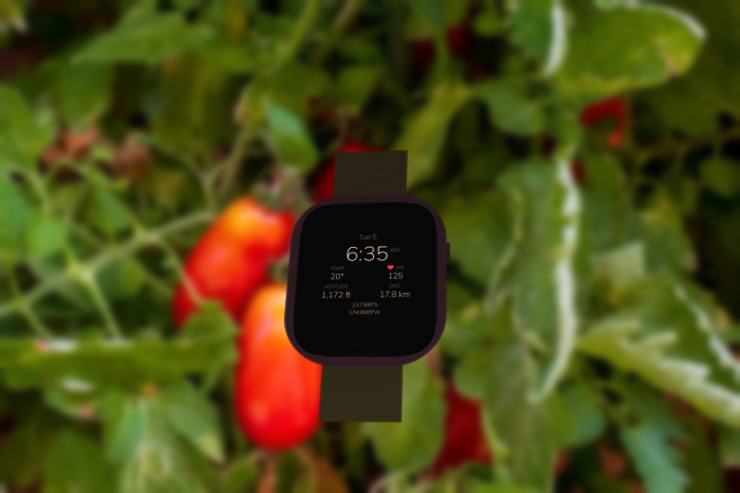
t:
6,35
